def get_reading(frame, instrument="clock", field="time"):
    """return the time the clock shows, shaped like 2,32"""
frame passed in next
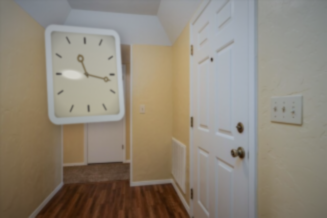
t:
11,17
